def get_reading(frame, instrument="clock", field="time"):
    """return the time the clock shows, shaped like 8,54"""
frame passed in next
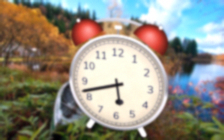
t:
5,42
